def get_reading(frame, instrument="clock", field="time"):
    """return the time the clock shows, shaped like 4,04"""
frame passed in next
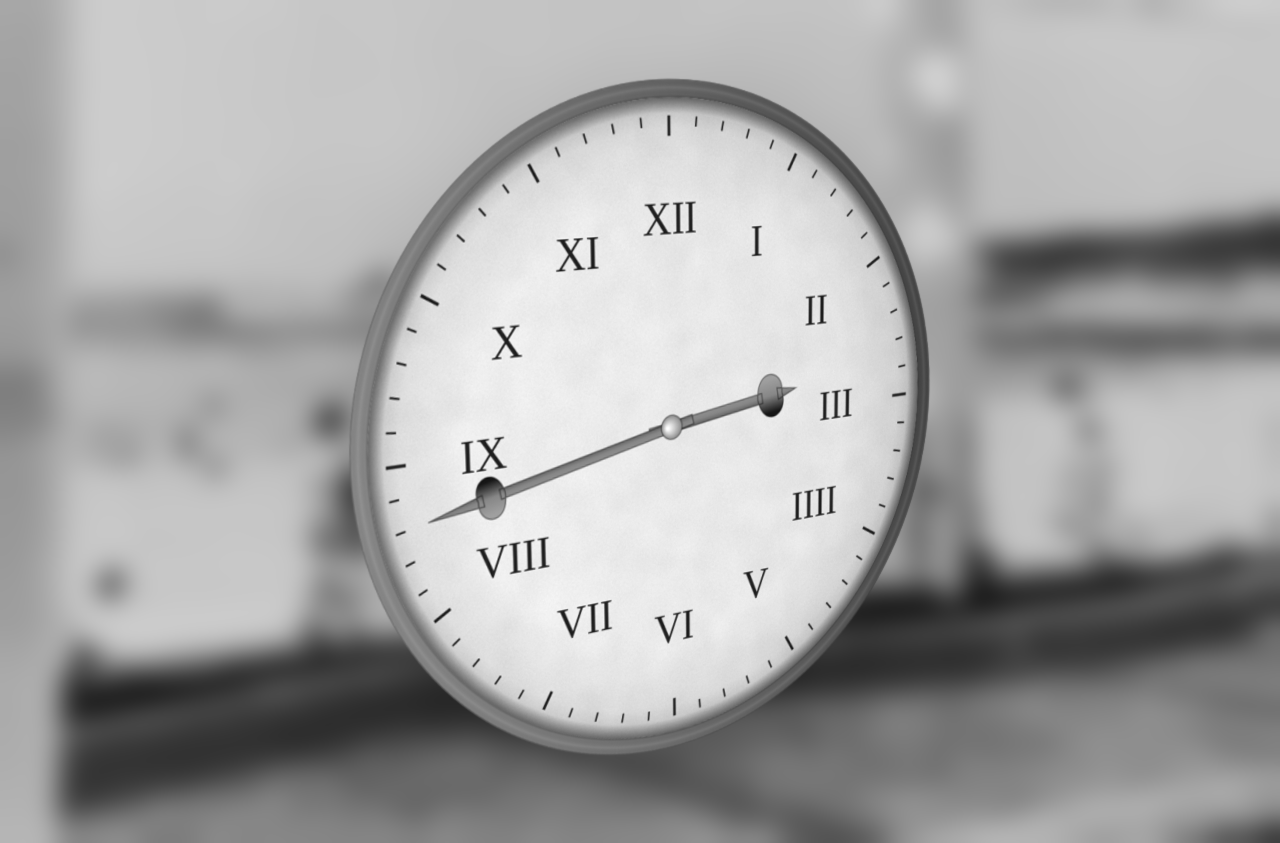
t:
2,43
